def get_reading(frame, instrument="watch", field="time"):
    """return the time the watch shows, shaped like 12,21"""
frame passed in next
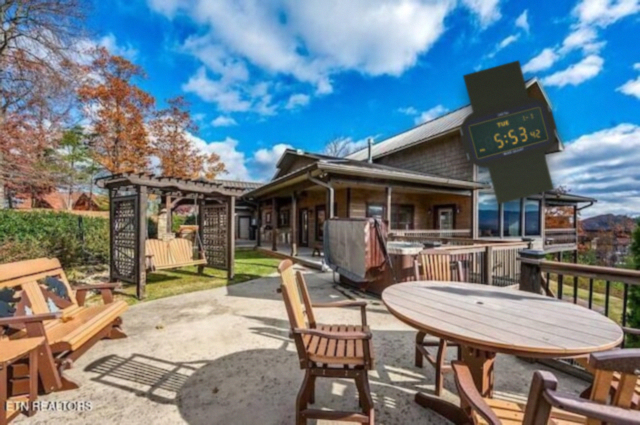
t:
5,53
